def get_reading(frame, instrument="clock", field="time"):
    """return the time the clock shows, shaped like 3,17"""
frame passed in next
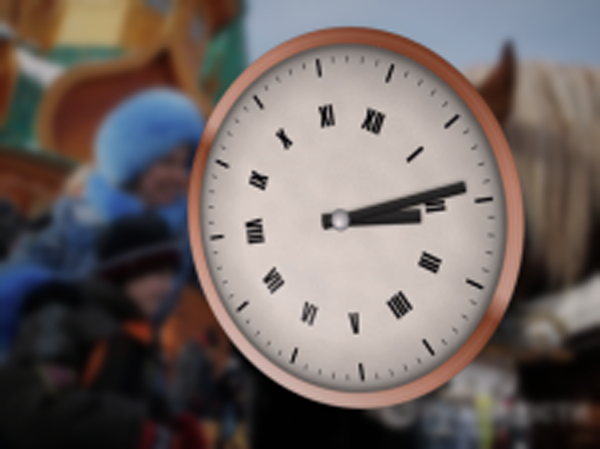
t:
2,09
